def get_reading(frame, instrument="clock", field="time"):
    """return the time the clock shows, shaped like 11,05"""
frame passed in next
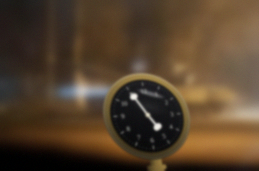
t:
4,55
